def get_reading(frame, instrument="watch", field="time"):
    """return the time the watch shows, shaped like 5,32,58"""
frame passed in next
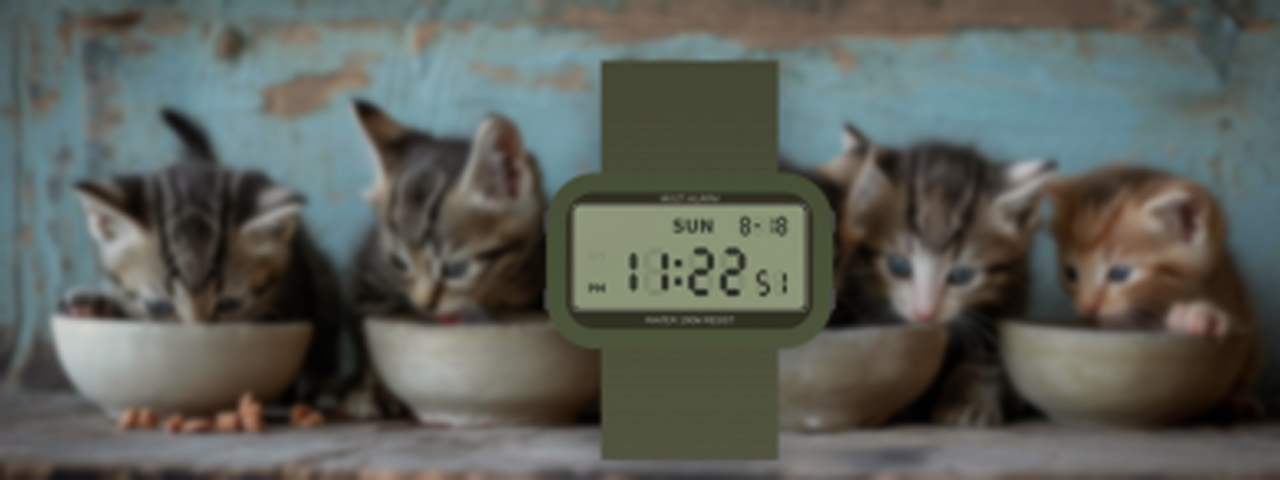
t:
11,22,51
